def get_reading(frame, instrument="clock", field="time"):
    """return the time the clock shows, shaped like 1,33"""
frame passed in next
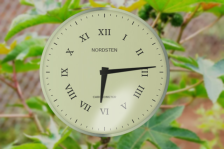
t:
6,14
